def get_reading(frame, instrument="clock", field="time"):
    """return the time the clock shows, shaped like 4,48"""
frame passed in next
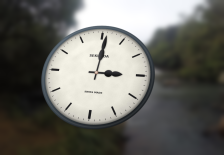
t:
3,01
